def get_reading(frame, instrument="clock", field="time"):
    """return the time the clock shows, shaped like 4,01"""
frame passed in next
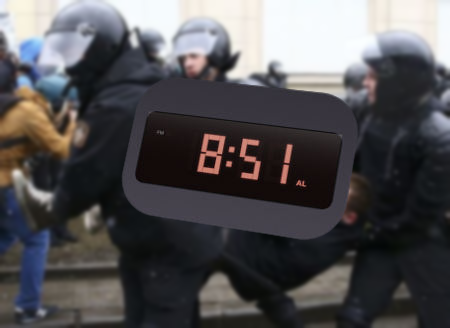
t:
8,51
